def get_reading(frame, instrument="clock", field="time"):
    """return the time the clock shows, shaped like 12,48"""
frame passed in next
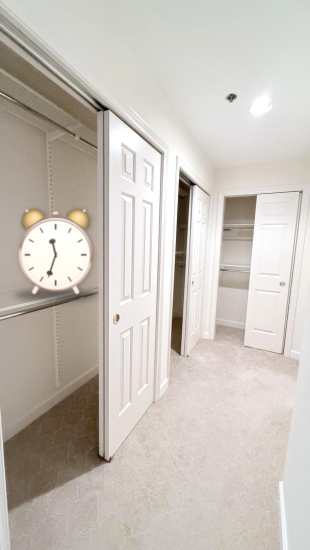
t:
11,33
